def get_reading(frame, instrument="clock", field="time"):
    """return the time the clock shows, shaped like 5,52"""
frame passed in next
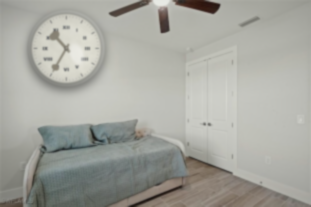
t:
10,35
